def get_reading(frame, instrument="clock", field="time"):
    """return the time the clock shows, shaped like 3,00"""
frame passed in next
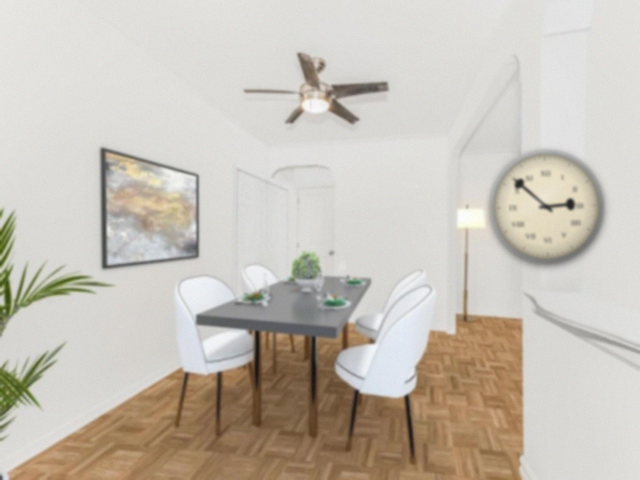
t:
2,52
